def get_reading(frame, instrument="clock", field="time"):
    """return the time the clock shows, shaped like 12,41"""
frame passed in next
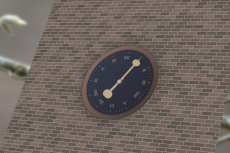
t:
7,05
